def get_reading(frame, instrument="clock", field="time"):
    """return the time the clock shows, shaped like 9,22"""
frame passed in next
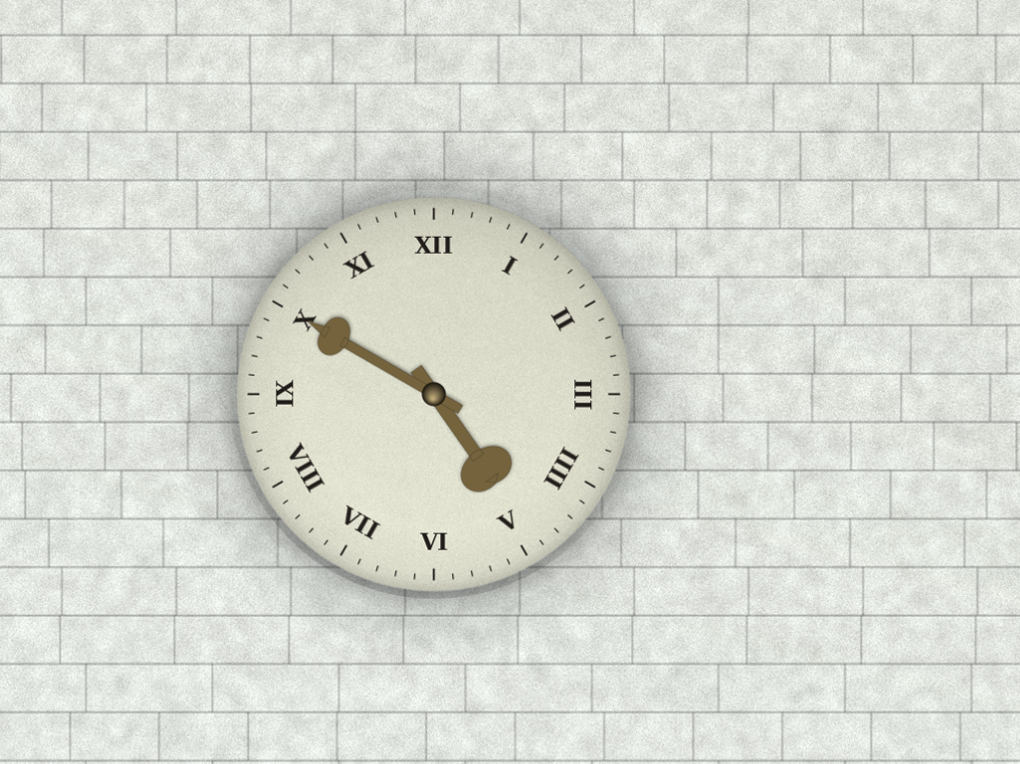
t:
4,50
